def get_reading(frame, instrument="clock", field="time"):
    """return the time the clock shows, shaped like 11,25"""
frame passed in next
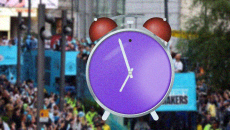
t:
6,57
